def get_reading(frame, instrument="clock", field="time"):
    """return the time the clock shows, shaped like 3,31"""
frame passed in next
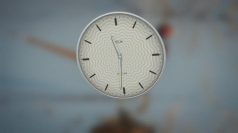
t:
11,31
